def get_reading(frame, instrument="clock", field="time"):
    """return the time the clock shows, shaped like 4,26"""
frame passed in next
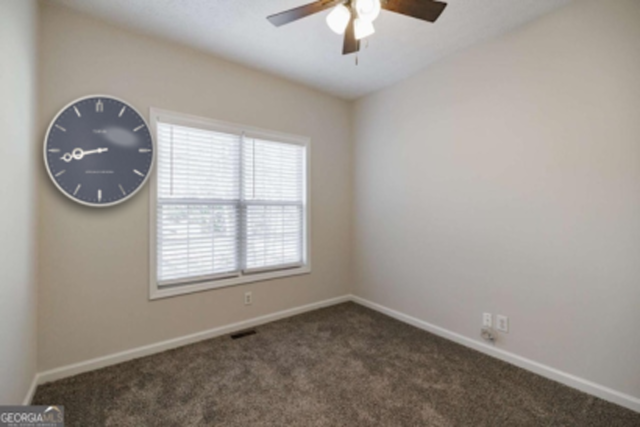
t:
8,43
